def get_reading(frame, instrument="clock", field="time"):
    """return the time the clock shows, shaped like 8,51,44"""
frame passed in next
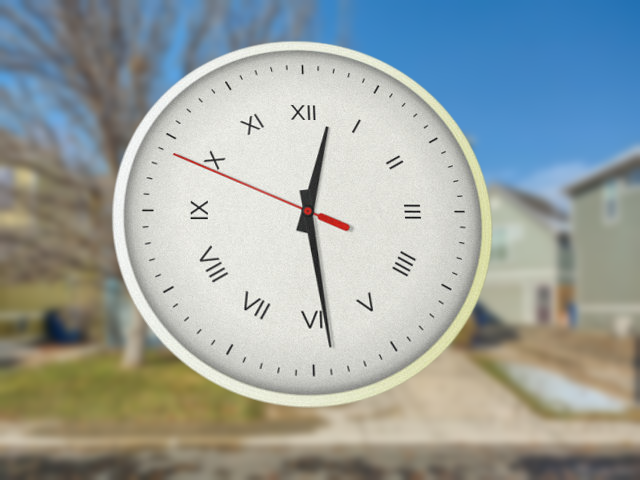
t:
12,28,49
